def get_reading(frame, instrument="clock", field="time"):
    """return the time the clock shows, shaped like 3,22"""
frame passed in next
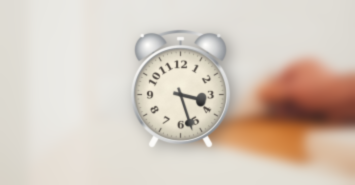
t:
3,27
